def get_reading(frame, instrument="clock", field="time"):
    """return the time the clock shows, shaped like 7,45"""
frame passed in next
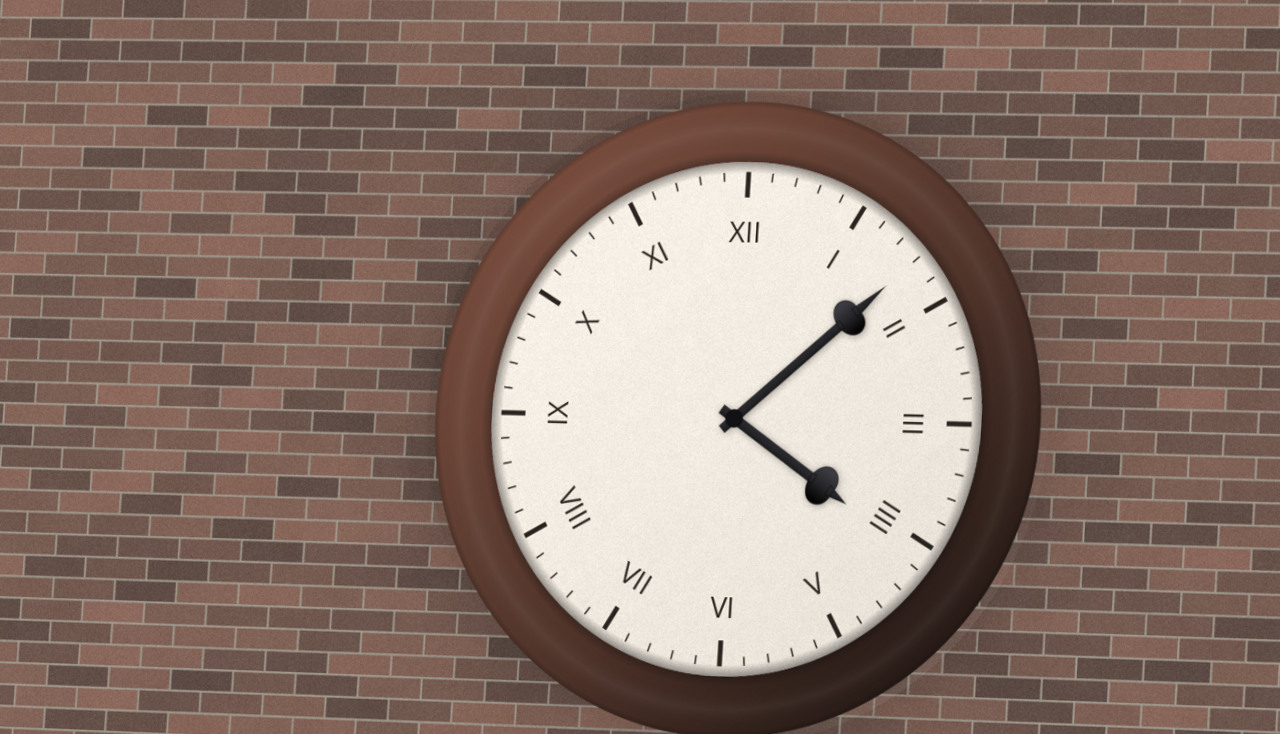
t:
4,08
